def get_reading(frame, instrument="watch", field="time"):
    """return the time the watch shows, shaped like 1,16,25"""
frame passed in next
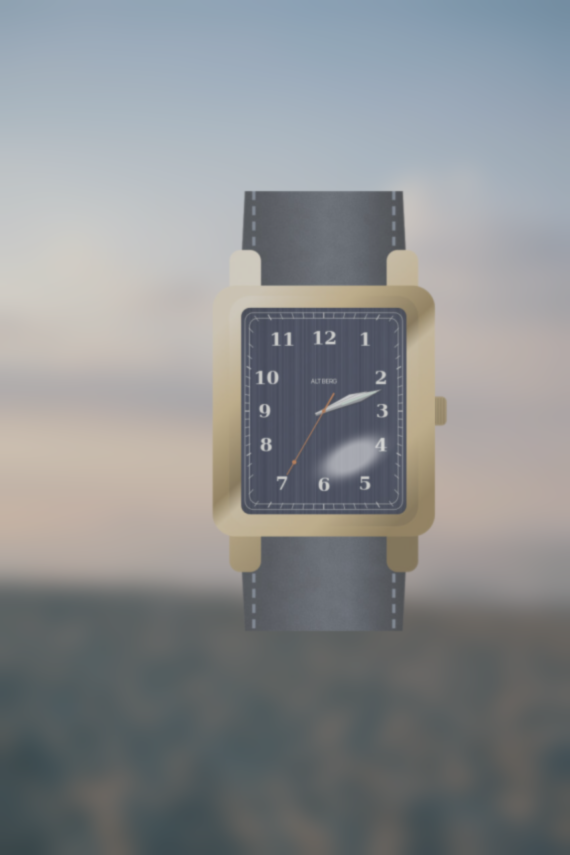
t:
2,11,35
